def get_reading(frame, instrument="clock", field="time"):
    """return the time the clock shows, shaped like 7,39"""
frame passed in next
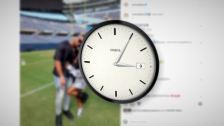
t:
3,05
